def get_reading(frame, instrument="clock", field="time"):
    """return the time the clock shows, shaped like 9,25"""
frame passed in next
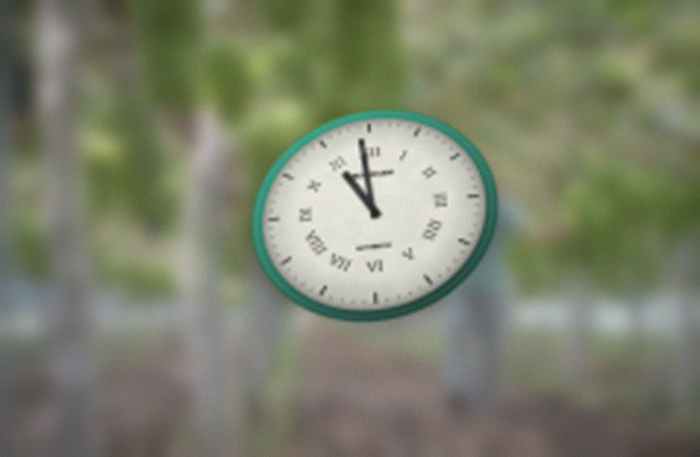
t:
10,59
